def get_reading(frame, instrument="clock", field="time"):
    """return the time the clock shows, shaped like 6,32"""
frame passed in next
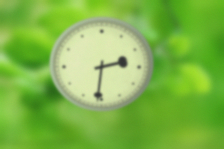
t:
2,31
